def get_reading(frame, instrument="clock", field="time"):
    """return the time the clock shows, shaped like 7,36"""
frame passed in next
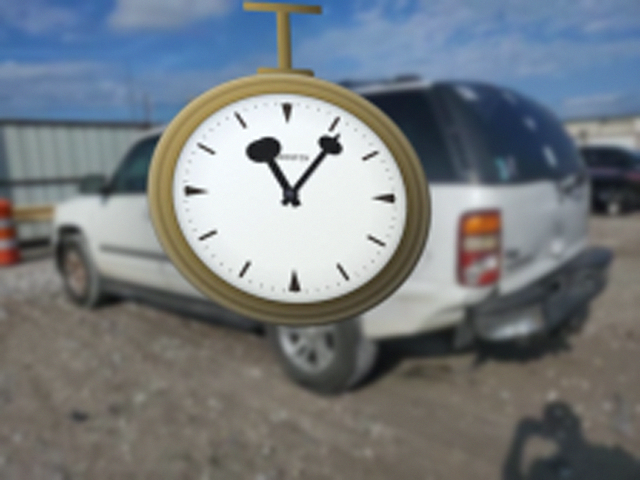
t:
11,06
